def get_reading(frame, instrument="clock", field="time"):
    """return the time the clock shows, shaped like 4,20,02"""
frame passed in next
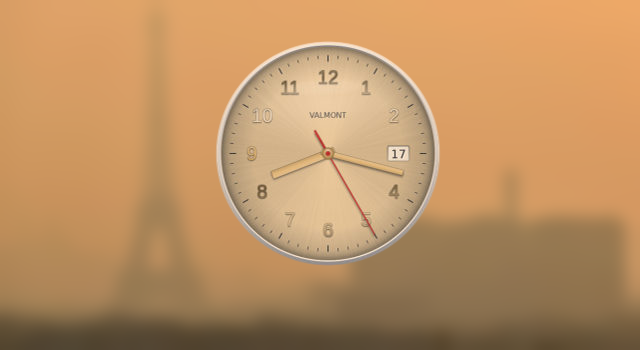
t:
8,17,25
